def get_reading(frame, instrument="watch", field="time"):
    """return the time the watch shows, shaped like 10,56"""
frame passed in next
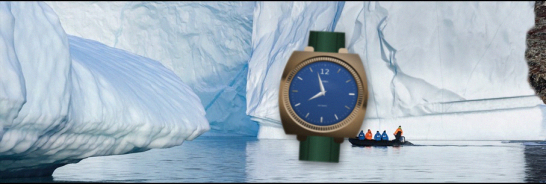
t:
7,57
